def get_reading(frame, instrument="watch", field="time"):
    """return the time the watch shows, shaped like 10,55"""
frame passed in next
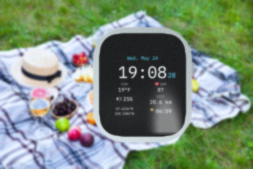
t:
19,08
